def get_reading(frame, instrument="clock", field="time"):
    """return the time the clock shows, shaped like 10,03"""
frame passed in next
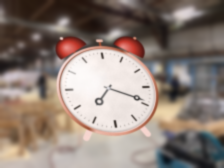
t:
7,19
